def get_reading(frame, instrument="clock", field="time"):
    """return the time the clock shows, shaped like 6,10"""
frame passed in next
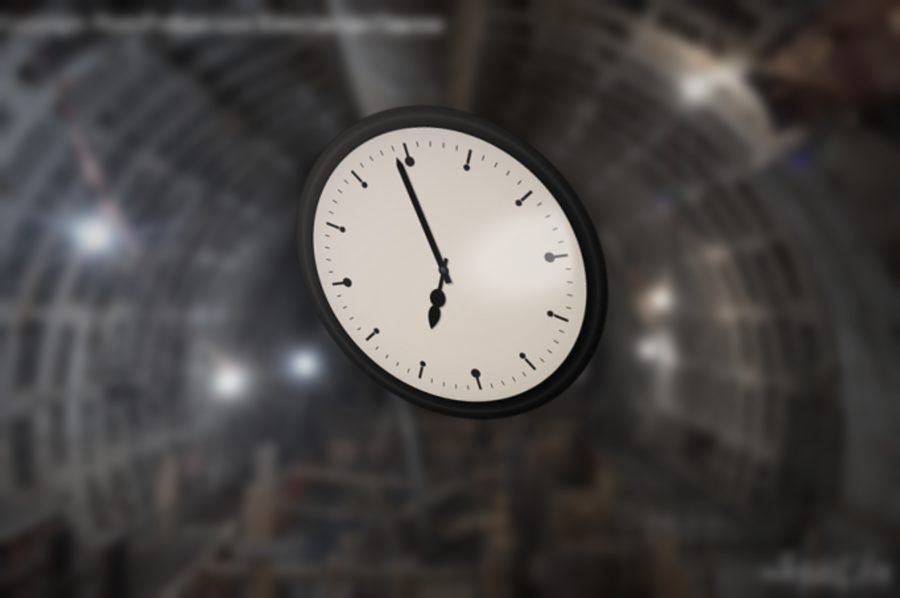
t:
6,59
